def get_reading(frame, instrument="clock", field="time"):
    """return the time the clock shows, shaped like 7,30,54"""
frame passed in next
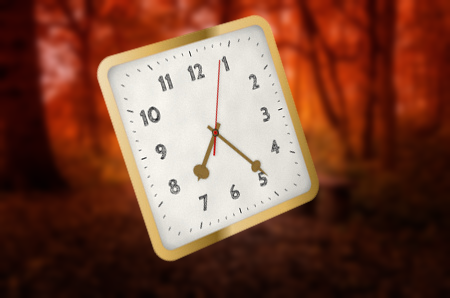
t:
7,24,04
